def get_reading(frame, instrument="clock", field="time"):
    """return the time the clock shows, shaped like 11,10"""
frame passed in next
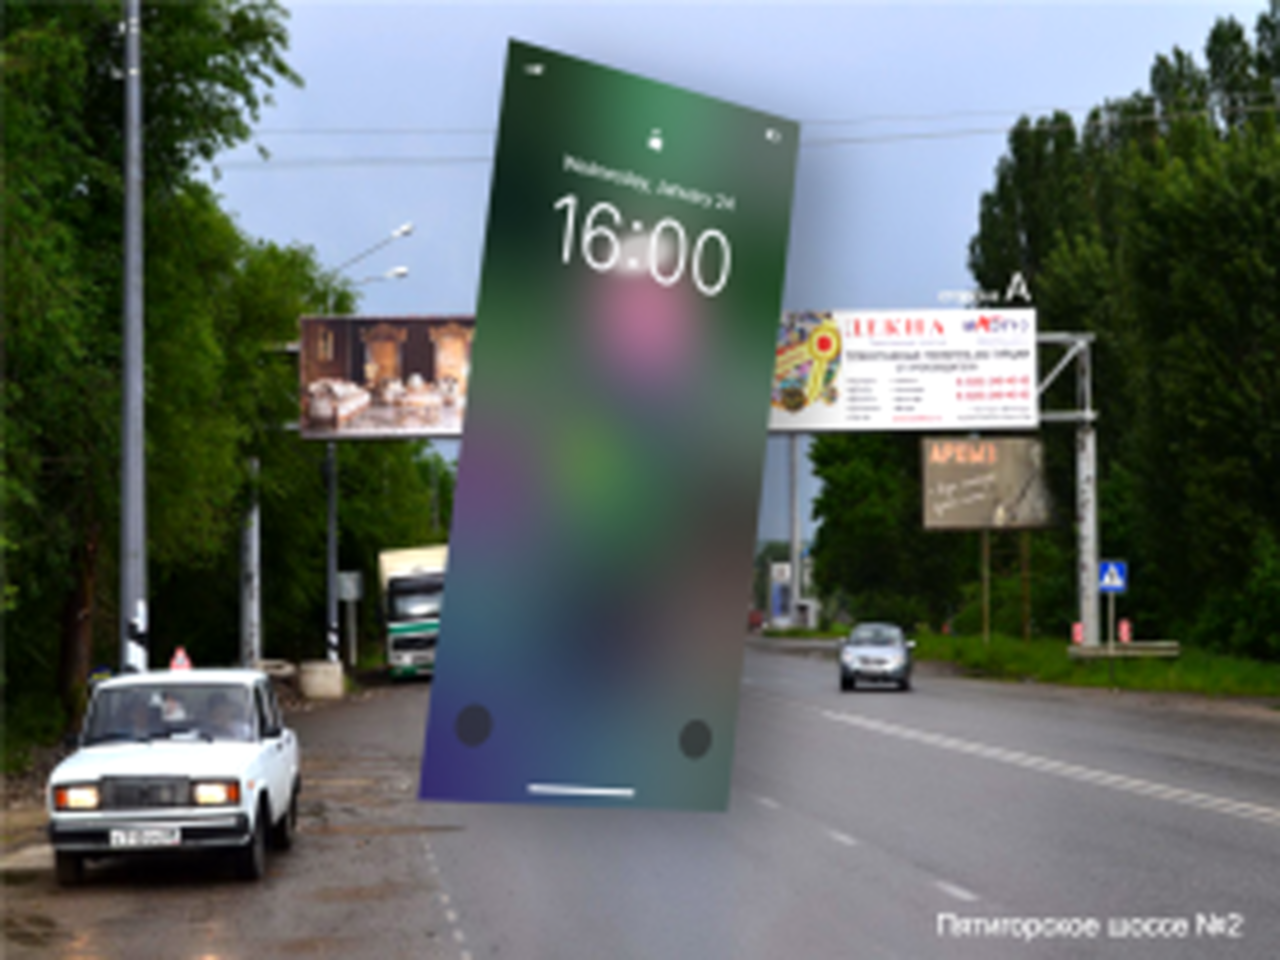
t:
16,00
